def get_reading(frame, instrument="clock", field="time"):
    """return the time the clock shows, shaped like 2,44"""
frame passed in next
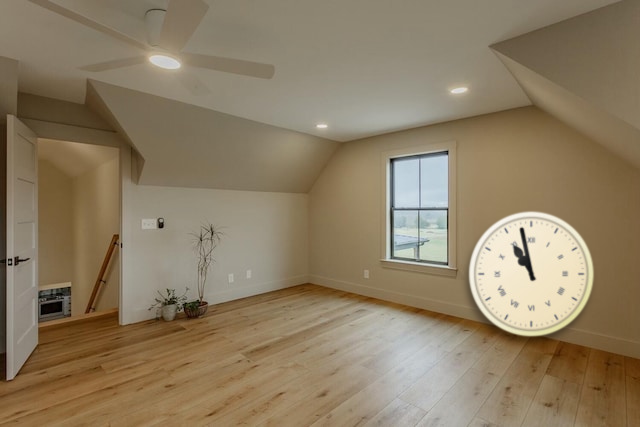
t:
10,58
